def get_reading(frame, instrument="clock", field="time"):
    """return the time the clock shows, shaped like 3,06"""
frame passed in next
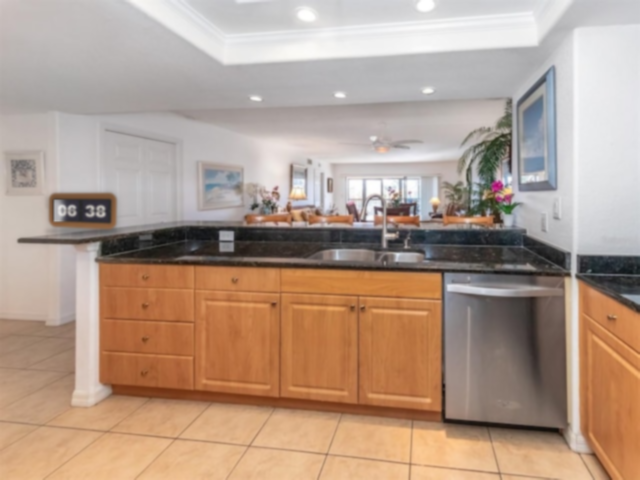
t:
6,38
